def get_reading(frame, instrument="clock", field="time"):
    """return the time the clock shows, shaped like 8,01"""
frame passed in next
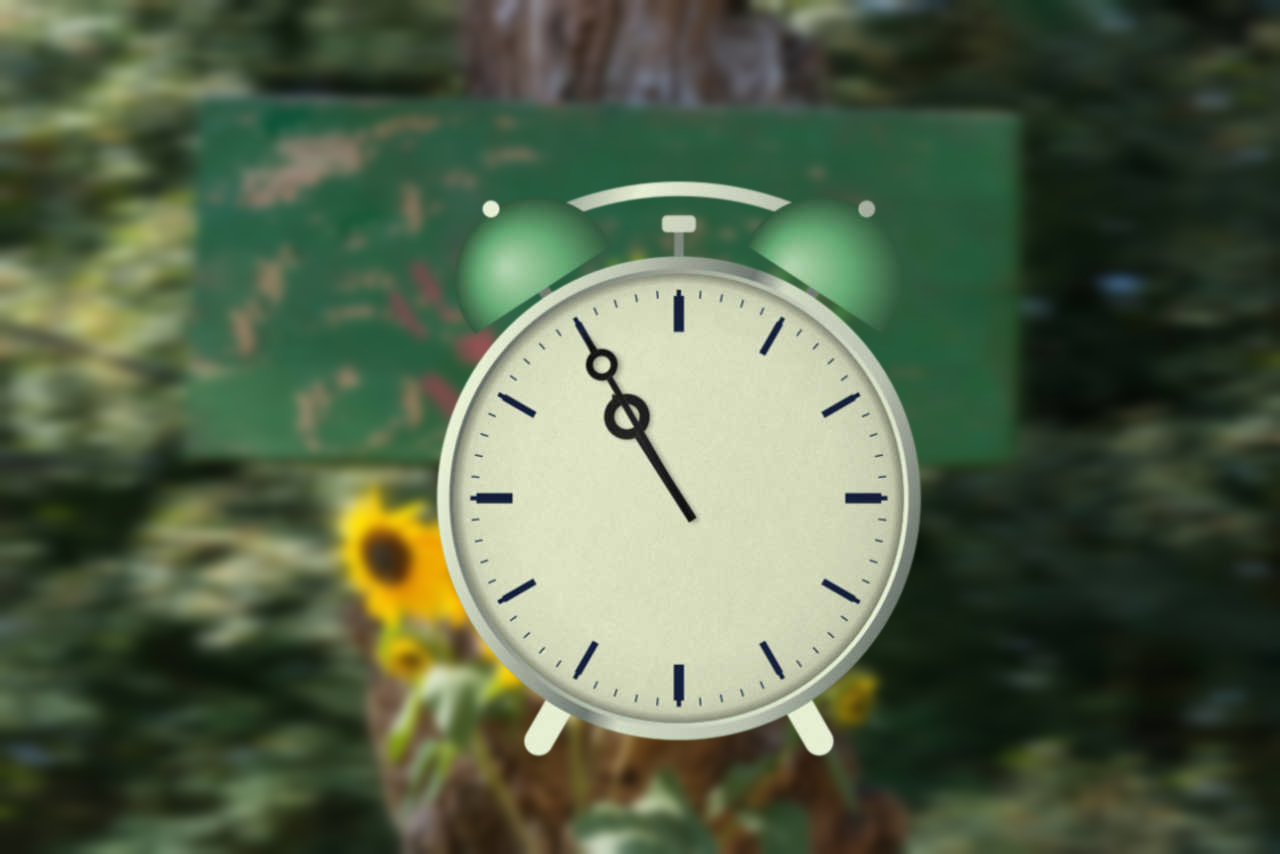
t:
10,55
